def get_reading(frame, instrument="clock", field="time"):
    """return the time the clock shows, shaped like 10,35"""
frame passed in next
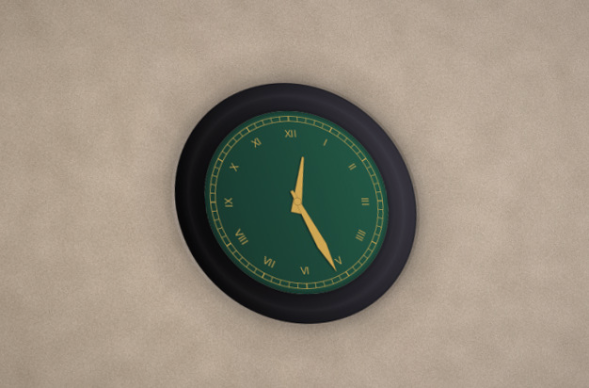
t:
12,26
